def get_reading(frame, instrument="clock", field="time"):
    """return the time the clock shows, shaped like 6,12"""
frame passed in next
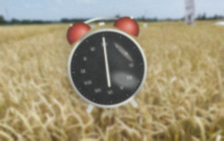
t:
6,00
